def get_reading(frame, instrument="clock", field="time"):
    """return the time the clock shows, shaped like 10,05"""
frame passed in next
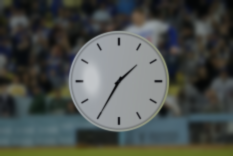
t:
1,35
